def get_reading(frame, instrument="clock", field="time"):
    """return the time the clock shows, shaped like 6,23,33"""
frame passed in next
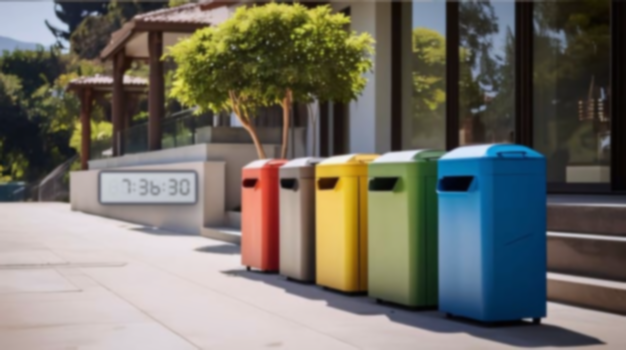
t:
7,36,30
